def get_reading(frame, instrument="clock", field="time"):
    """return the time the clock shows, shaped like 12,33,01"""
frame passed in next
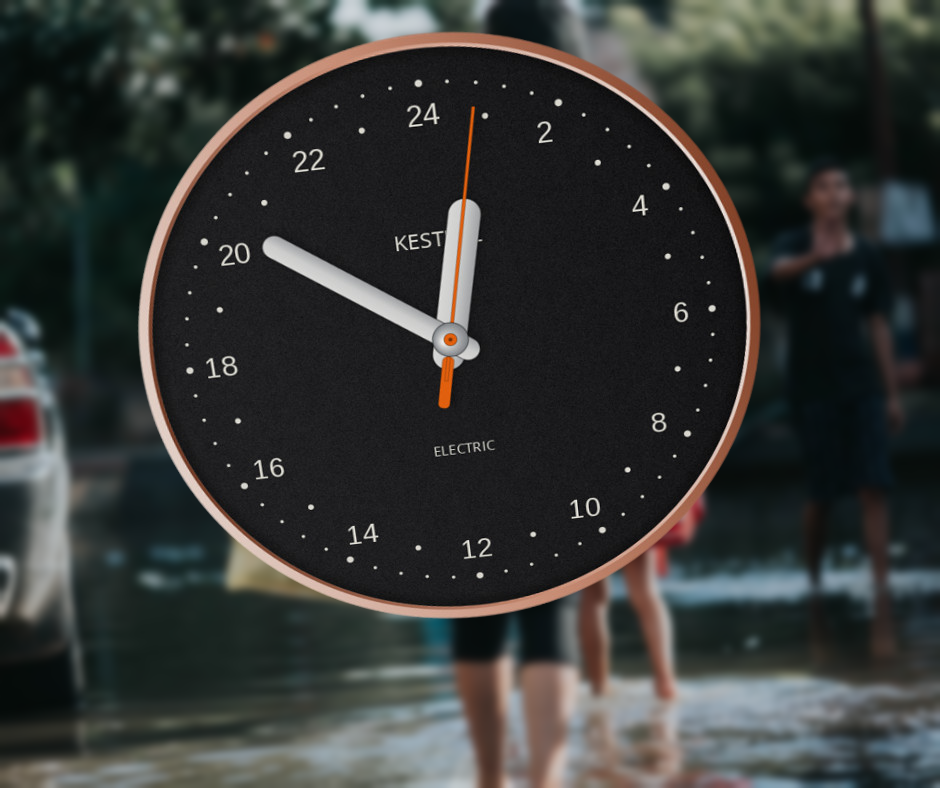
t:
0,51,02
